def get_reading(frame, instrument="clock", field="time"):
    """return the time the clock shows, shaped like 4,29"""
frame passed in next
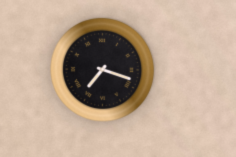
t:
7,18
